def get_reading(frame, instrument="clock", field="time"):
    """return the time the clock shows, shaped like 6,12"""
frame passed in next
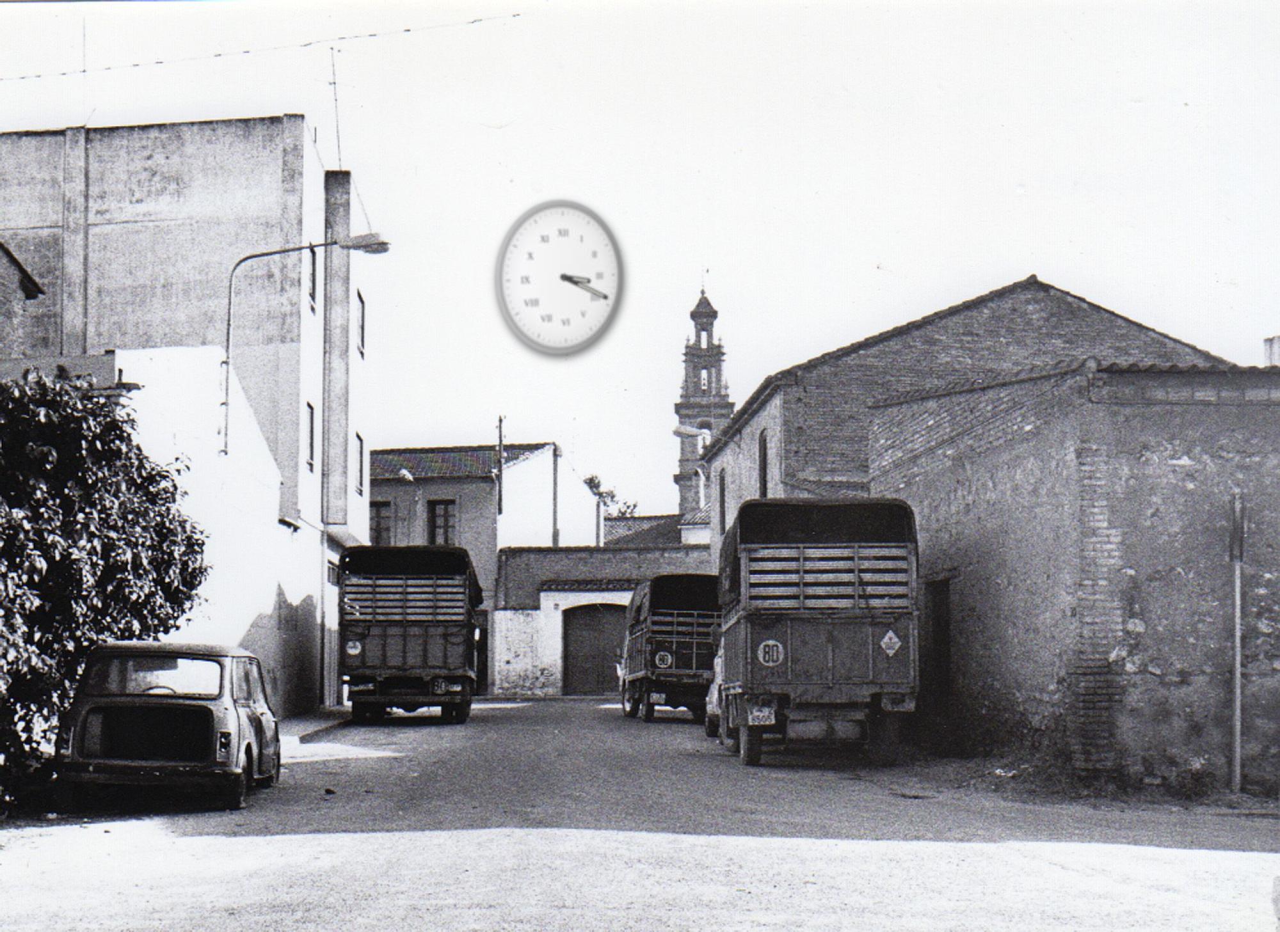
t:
3,19
